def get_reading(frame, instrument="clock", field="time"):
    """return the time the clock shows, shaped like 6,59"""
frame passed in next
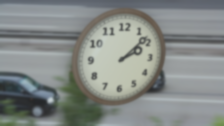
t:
2,08
